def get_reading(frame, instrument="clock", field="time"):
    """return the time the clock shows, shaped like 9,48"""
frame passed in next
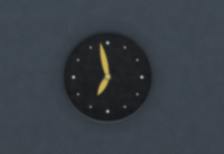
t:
6,58
